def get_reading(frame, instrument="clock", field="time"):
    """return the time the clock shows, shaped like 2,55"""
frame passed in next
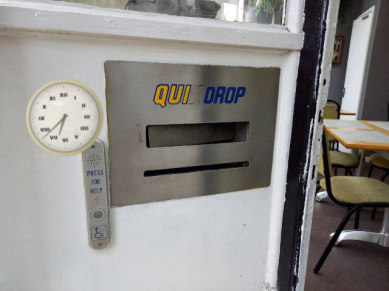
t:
6,38
